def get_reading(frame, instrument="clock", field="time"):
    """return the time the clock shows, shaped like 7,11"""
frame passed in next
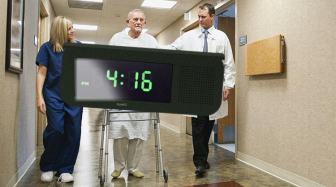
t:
4,16
